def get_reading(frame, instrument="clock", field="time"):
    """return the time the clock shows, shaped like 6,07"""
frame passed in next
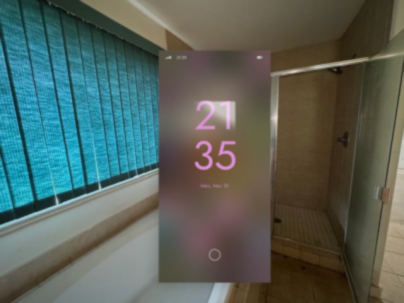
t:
21,35
